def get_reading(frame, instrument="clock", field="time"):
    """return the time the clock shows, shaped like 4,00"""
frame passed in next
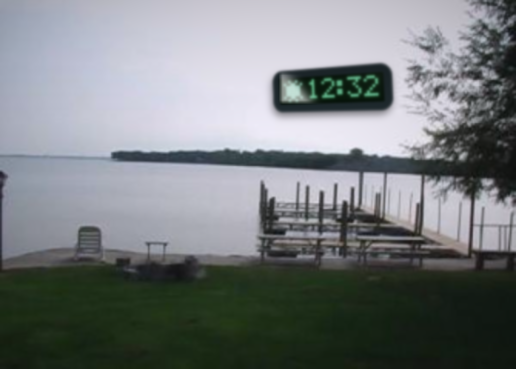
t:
12,32
